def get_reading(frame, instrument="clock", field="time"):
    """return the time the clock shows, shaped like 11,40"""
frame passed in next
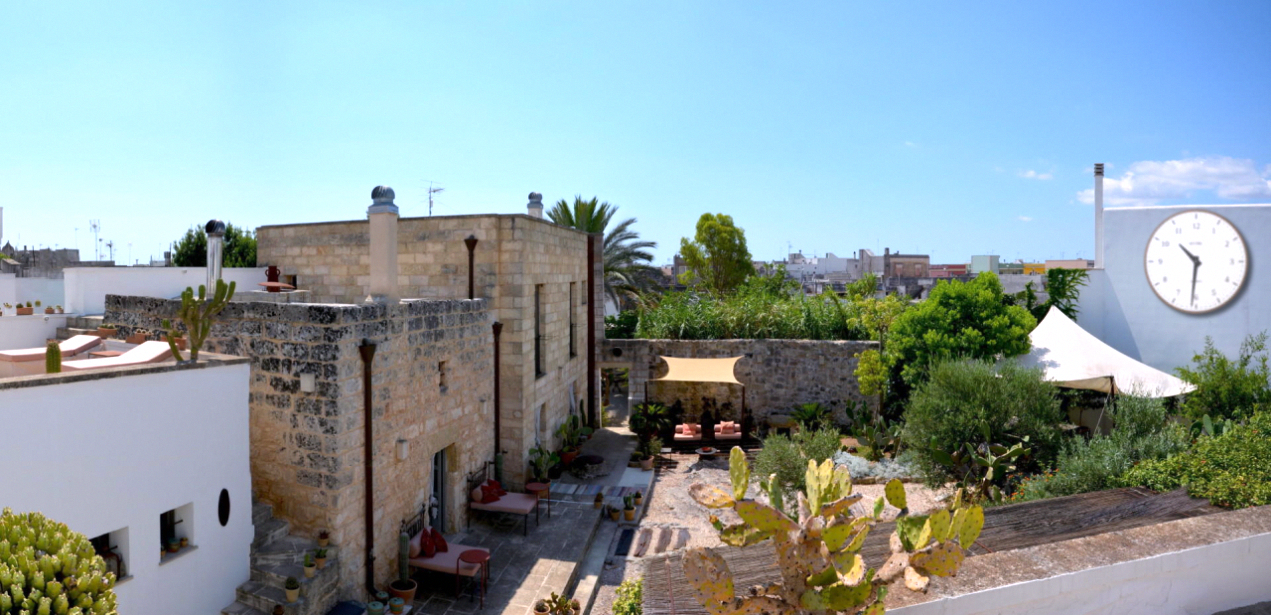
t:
10,31
